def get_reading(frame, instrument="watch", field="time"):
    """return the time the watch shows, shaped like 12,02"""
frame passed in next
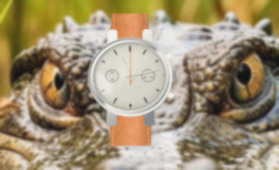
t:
11,13
